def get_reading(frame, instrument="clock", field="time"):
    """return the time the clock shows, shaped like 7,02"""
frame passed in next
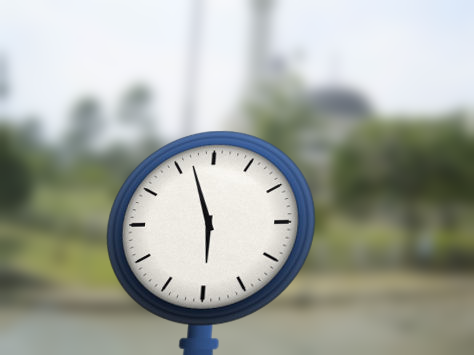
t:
5,57
